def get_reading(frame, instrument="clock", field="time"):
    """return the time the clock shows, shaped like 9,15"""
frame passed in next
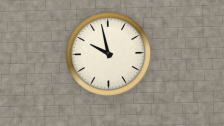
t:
9,58
